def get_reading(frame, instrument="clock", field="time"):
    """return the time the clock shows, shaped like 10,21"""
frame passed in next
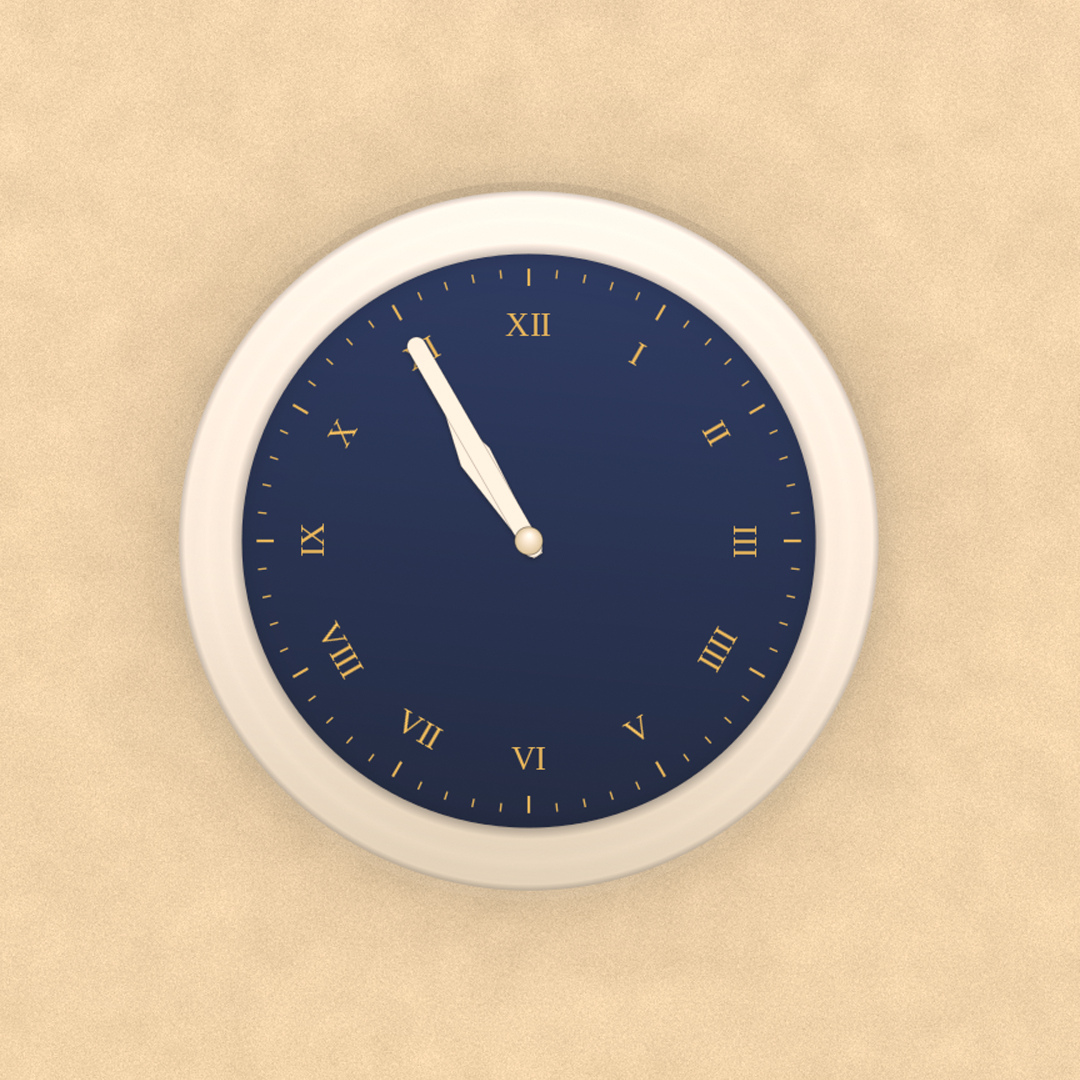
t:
10,55
